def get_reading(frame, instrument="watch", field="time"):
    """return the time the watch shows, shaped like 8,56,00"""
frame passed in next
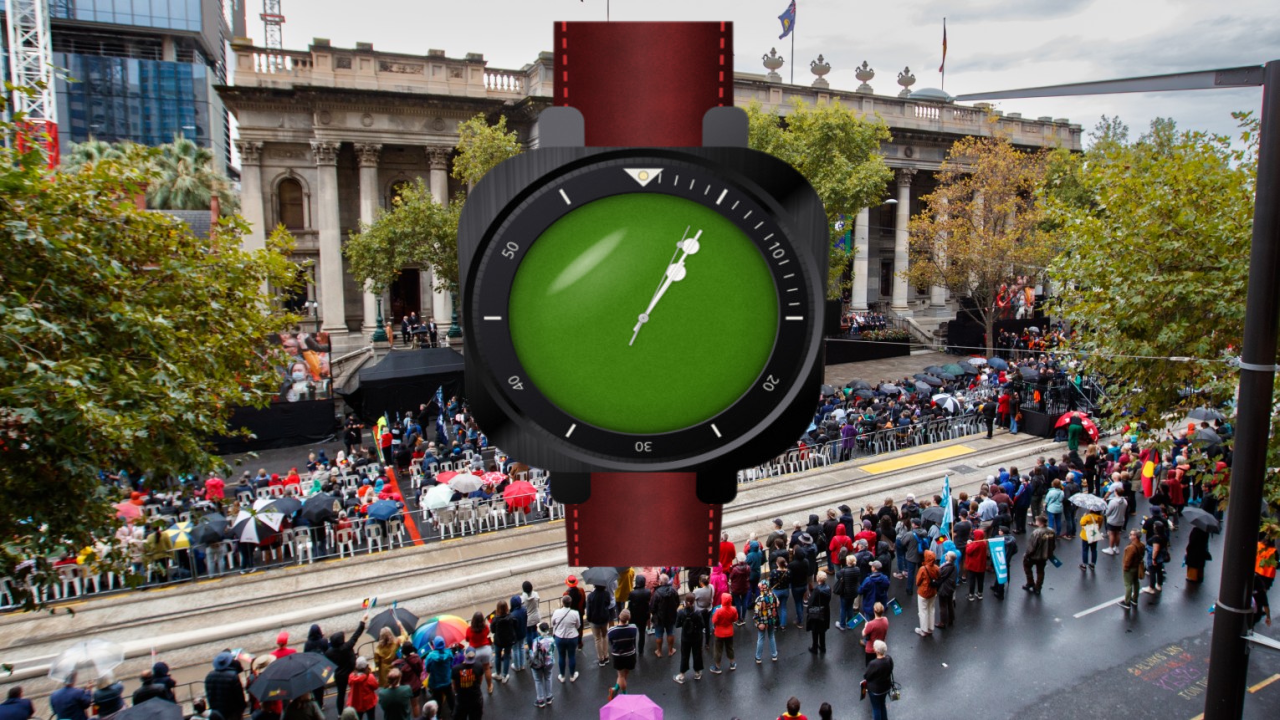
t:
1,05,04
